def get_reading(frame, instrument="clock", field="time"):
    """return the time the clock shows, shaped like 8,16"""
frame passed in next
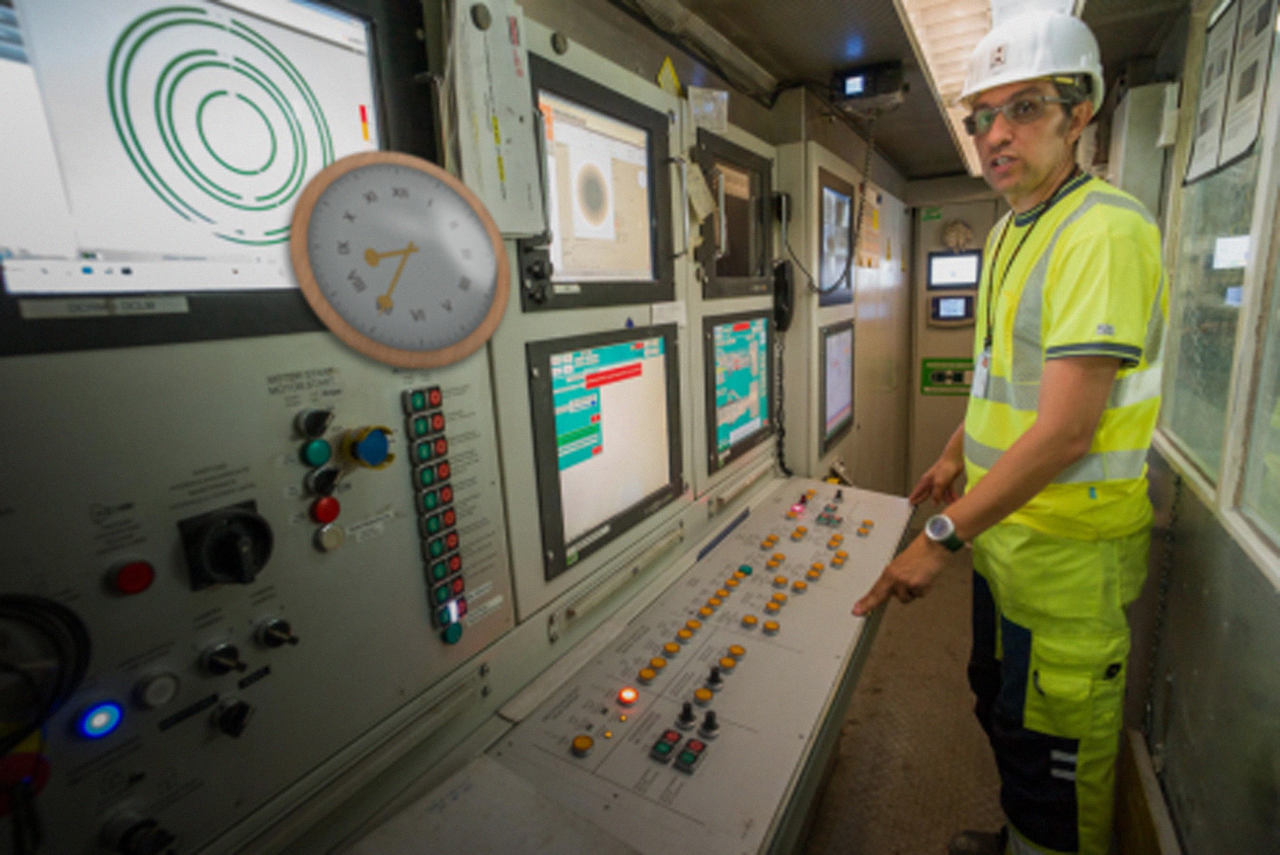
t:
8,35
